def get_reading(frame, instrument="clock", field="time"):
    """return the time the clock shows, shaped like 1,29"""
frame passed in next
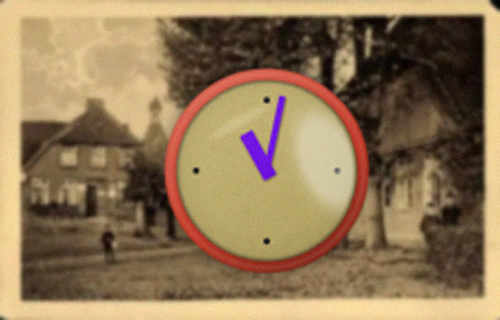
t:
11,02
